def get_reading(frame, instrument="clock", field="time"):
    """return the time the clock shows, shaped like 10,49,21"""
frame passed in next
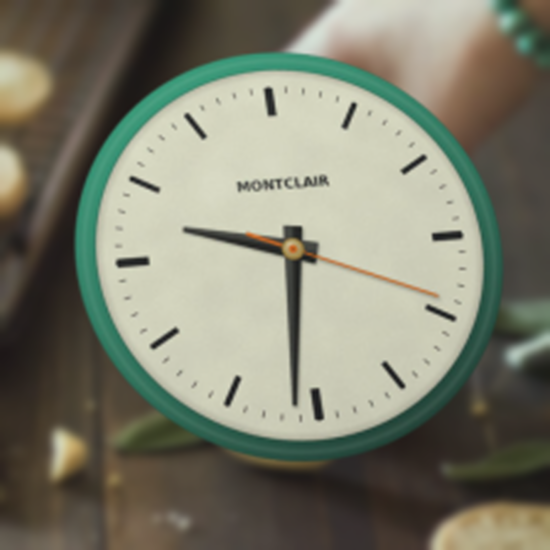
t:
9,31,19
